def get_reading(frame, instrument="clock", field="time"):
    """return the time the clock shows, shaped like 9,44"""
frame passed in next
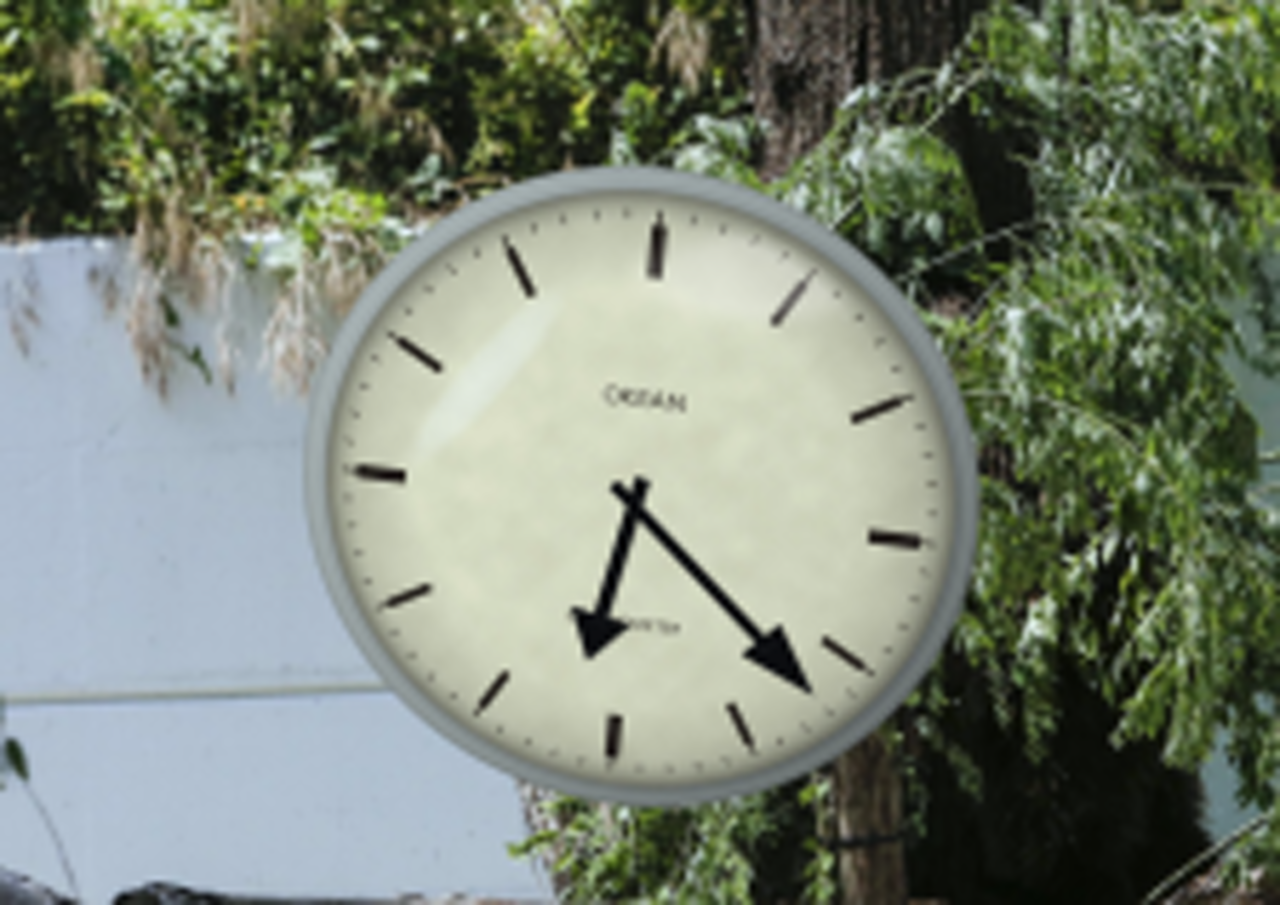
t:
6,22
